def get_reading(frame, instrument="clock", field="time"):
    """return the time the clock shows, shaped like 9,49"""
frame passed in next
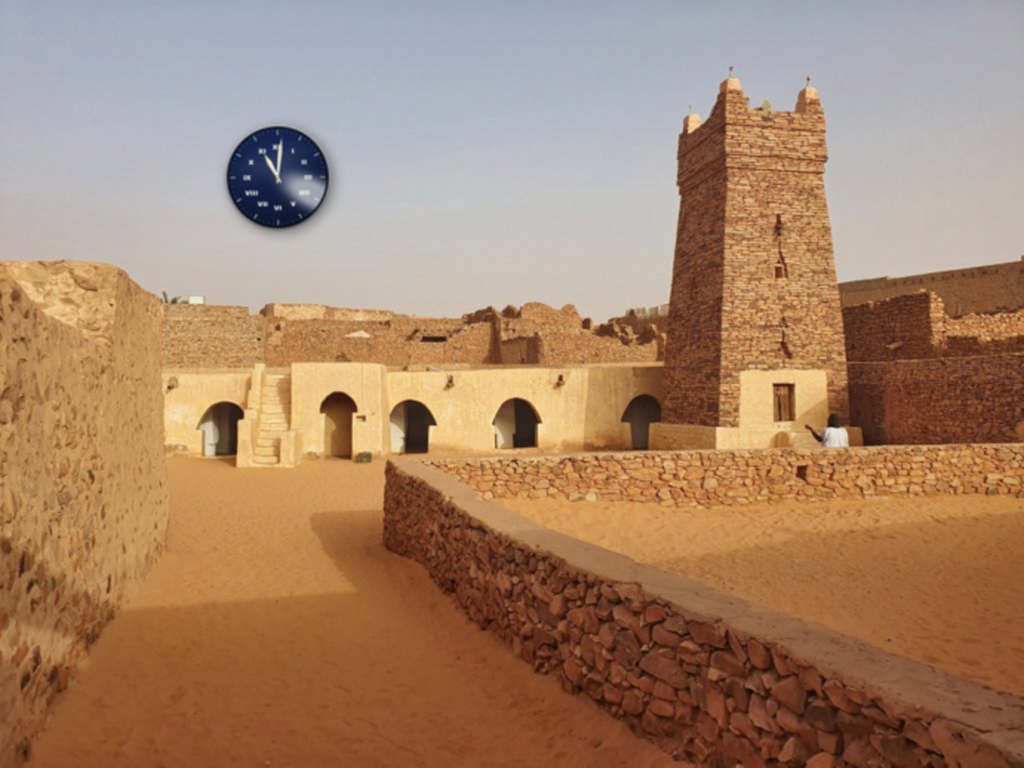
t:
11,01
